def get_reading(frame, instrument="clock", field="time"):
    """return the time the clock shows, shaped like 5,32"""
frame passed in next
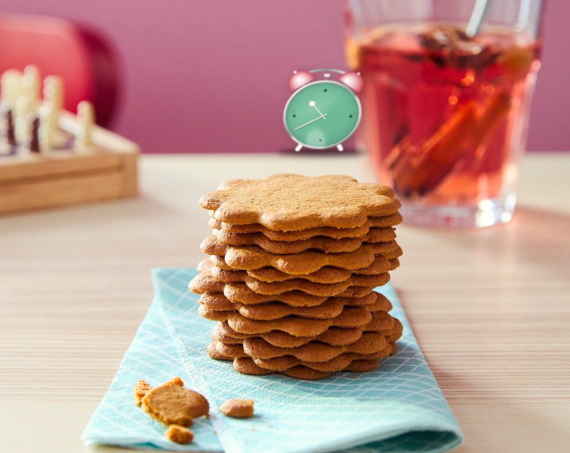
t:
10,40
